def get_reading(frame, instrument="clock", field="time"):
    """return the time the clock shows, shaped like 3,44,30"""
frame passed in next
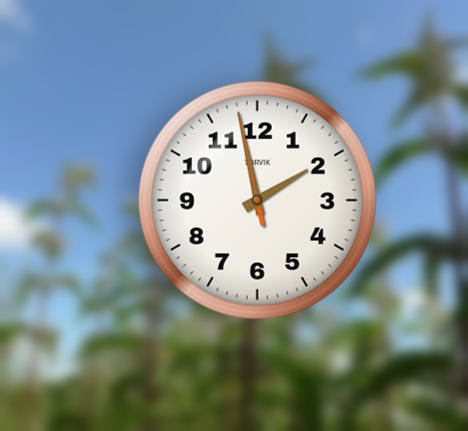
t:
1,57,58
